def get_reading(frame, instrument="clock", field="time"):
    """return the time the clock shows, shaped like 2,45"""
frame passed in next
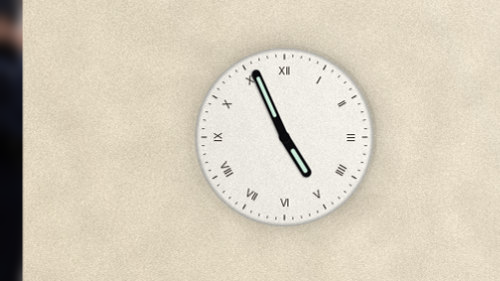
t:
4,56
